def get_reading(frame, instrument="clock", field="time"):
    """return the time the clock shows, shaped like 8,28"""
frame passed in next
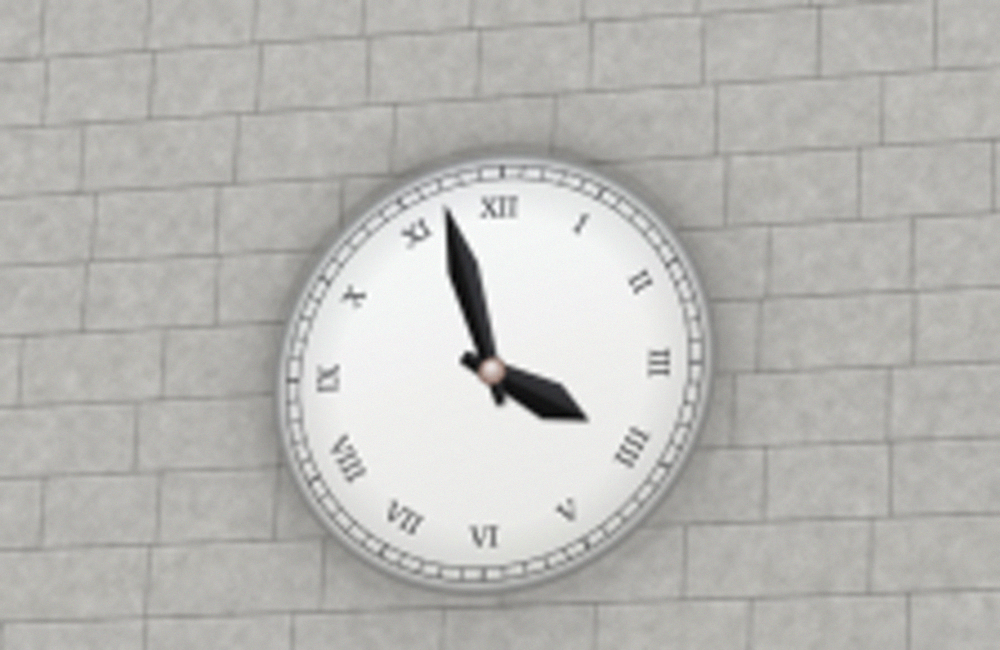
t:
3,57
